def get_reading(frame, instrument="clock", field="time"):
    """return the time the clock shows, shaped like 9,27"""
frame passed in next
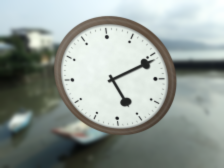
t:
5,11
